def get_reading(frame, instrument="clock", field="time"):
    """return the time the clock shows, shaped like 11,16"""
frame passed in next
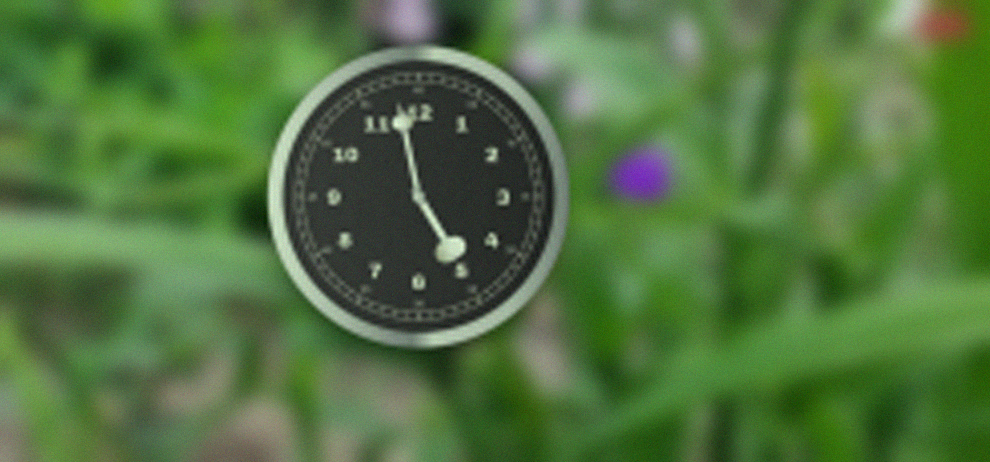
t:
4,58
